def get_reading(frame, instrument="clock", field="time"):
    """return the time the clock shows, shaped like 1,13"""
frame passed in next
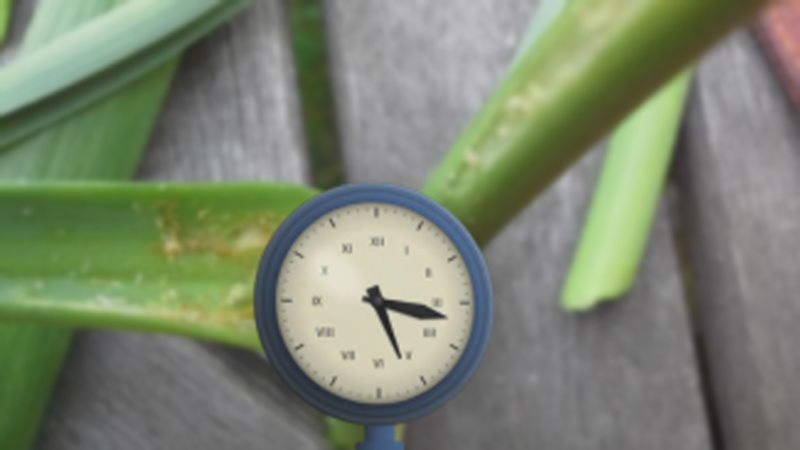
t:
5,17
